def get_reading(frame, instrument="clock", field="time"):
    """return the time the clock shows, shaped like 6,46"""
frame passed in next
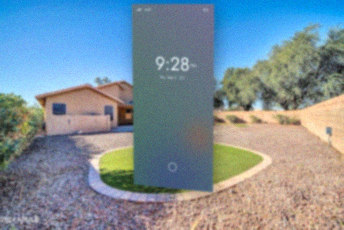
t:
9,28
